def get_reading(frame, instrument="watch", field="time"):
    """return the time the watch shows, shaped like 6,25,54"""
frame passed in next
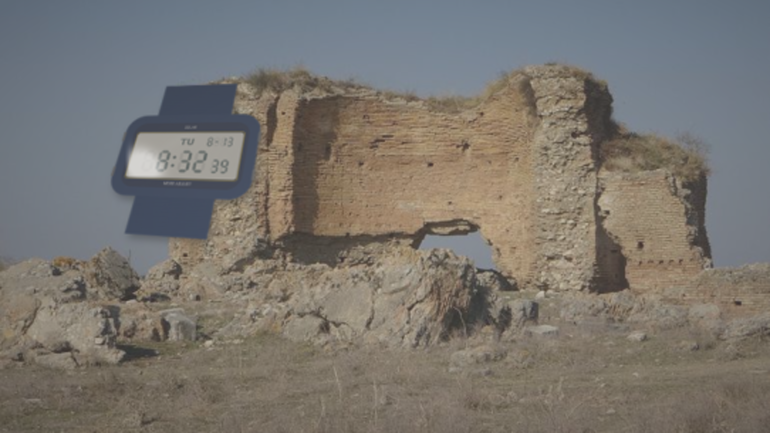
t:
8,32,39
